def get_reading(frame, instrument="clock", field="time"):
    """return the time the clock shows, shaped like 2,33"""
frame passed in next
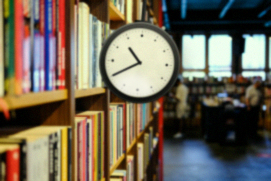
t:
10,40
